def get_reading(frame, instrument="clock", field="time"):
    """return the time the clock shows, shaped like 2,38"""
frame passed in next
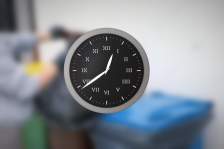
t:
12,39
